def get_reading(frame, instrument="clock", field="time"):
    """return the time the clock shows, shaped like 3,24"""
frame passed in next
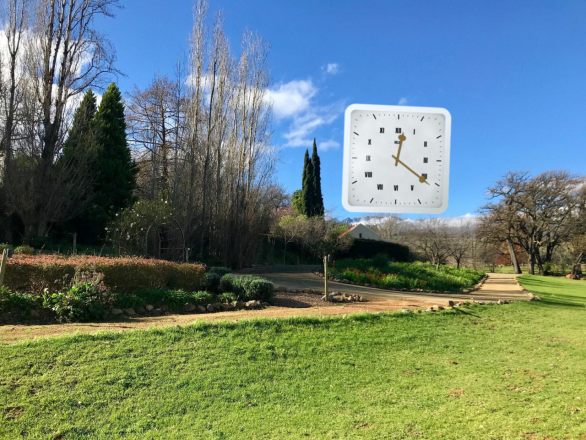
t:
12,21
